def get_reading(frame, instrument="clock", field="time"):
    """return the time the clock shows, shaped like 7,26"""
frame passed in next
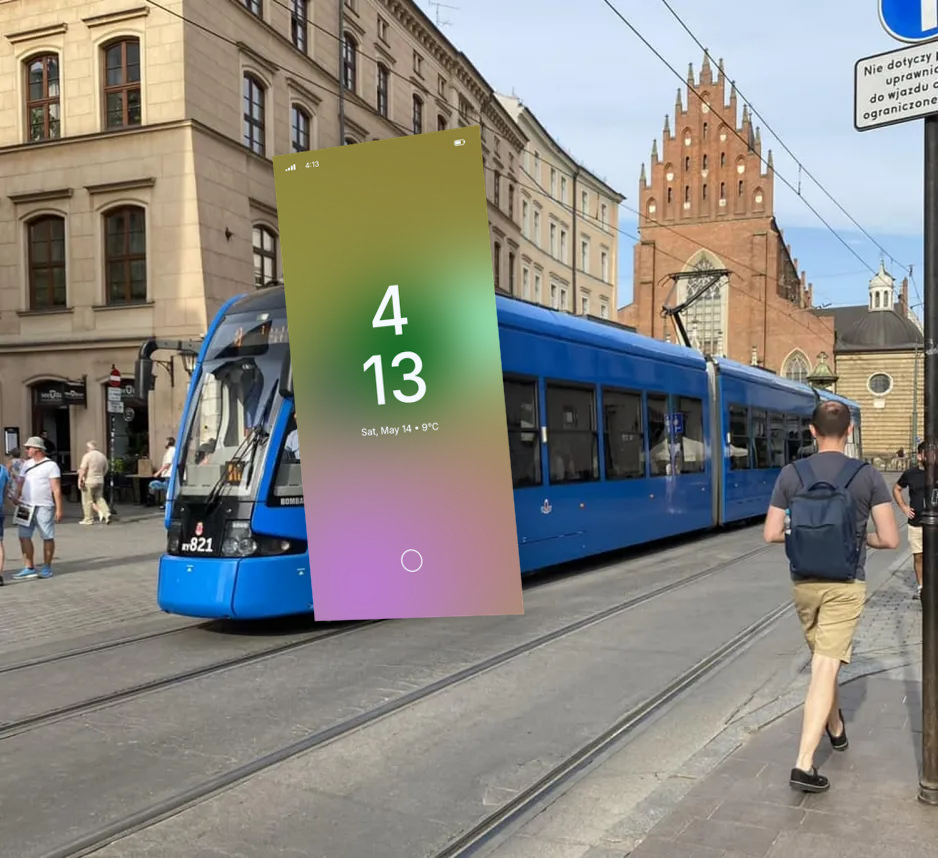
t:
4,13
